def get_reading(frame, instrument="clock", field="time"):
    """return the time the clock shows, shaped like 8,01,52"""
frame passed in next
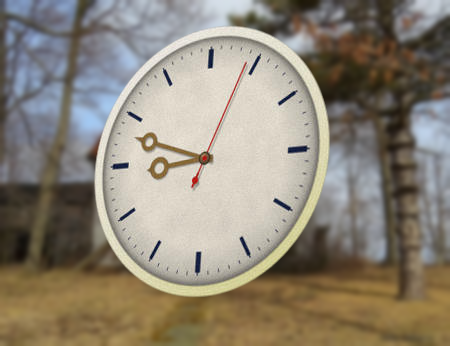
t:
8,48,04
